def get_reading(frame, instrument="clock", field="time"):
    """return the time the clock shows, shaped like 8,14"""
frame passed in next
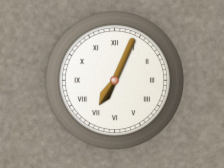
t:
7,04
